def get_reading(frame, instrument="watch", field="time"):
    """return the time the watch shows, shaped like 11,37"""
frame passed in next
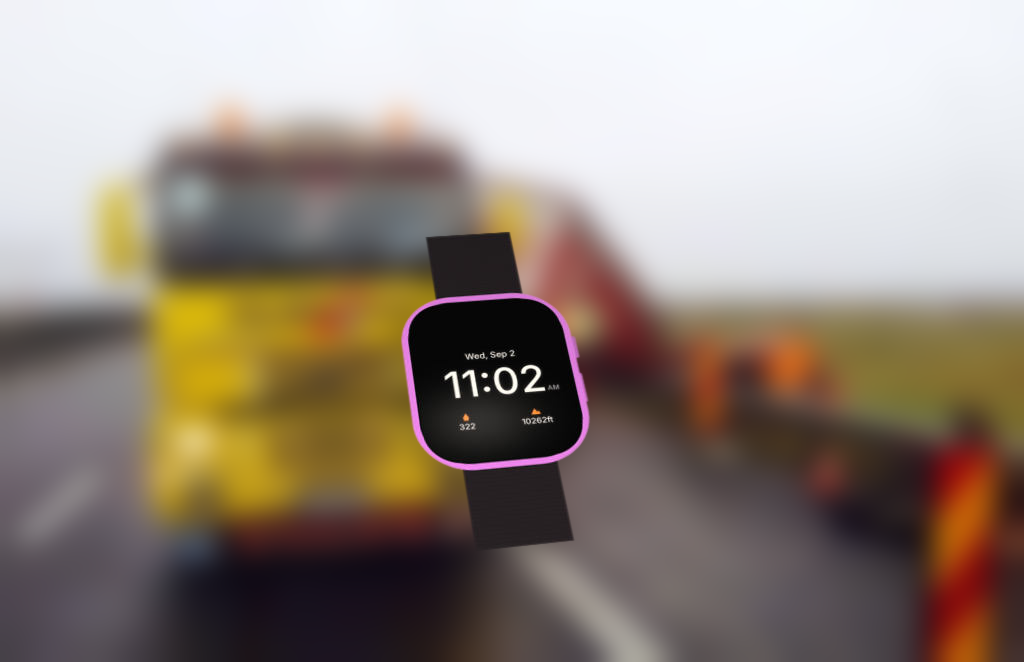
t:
11,02
